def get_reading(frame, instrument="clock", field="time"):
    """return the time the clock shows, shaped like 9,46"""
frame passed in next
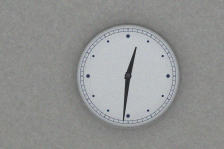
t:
12,31
